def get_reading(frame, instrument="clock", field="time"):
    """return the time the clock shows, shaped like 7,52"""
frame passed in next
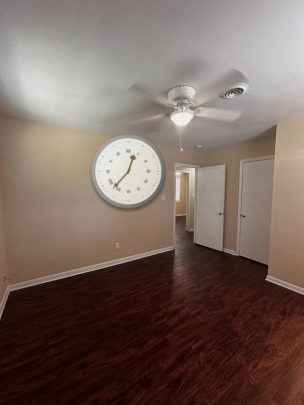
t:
12,37
